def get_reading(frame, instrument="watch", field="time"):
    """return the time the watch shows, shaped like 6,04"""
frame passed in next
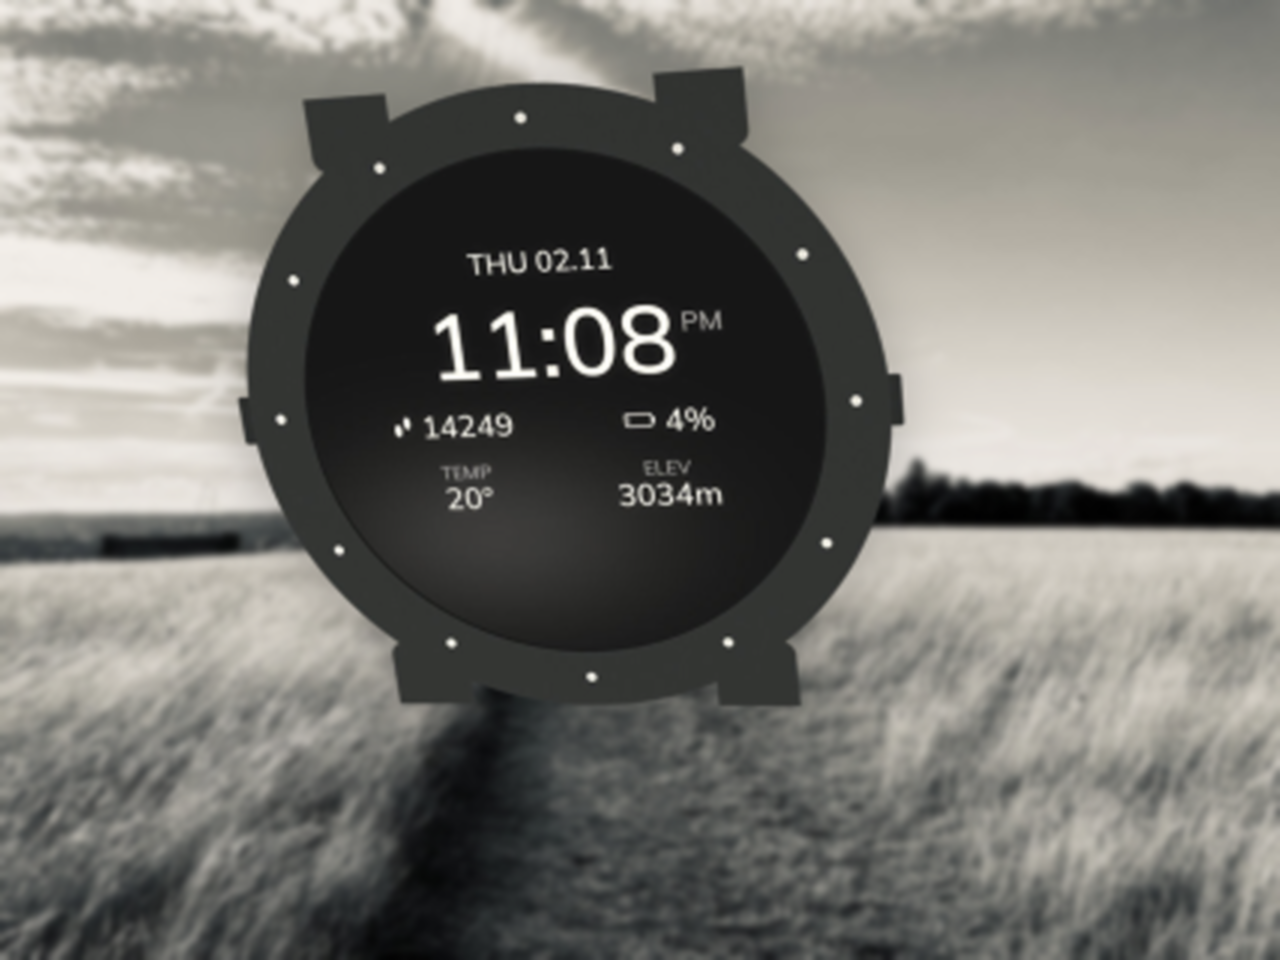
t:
11,08
